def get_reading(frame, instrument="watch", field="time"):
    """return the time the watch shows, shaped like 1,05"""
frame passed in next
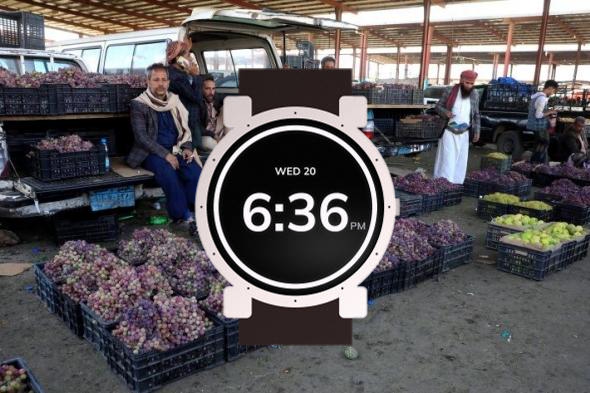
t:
6,36
